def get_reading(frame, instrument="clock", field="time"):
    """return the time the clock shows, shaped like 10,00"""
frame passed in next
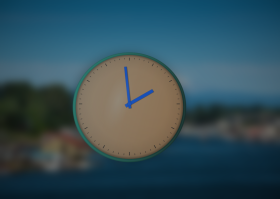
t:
1,59
